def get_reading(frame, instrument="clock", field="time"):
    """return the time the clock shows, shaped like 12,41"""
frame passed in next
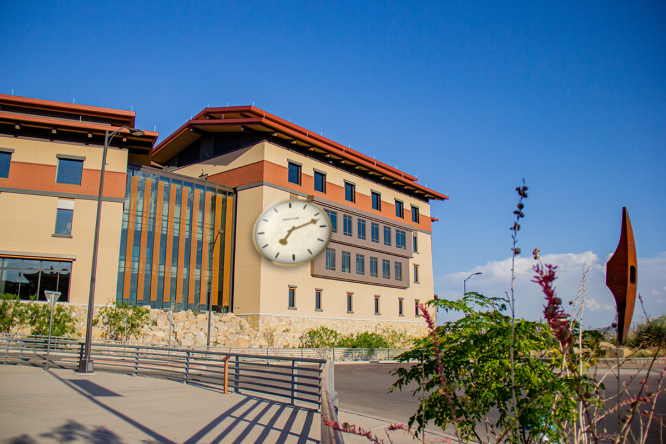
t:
7,12
